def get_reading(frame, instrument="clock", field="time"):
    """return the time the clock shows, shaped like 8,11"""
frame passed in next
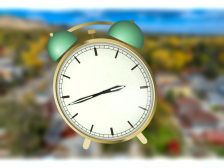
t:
2,43
